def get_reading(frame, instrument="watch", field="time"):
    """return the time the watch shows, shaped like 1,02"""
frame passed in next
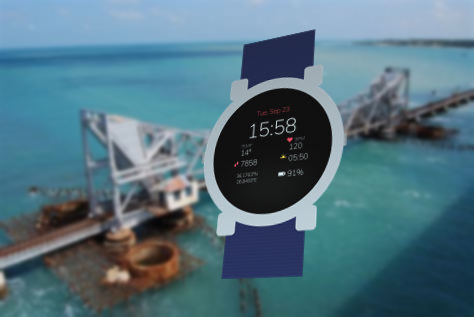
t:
15,58
